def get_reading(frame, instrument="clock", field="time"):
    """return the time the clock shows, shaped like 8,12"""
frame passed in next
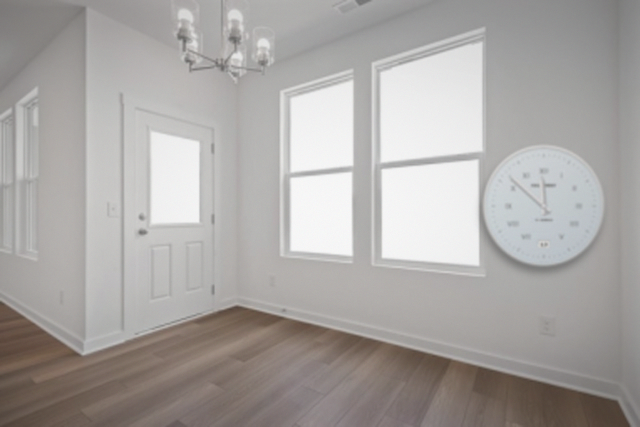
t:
11,52
